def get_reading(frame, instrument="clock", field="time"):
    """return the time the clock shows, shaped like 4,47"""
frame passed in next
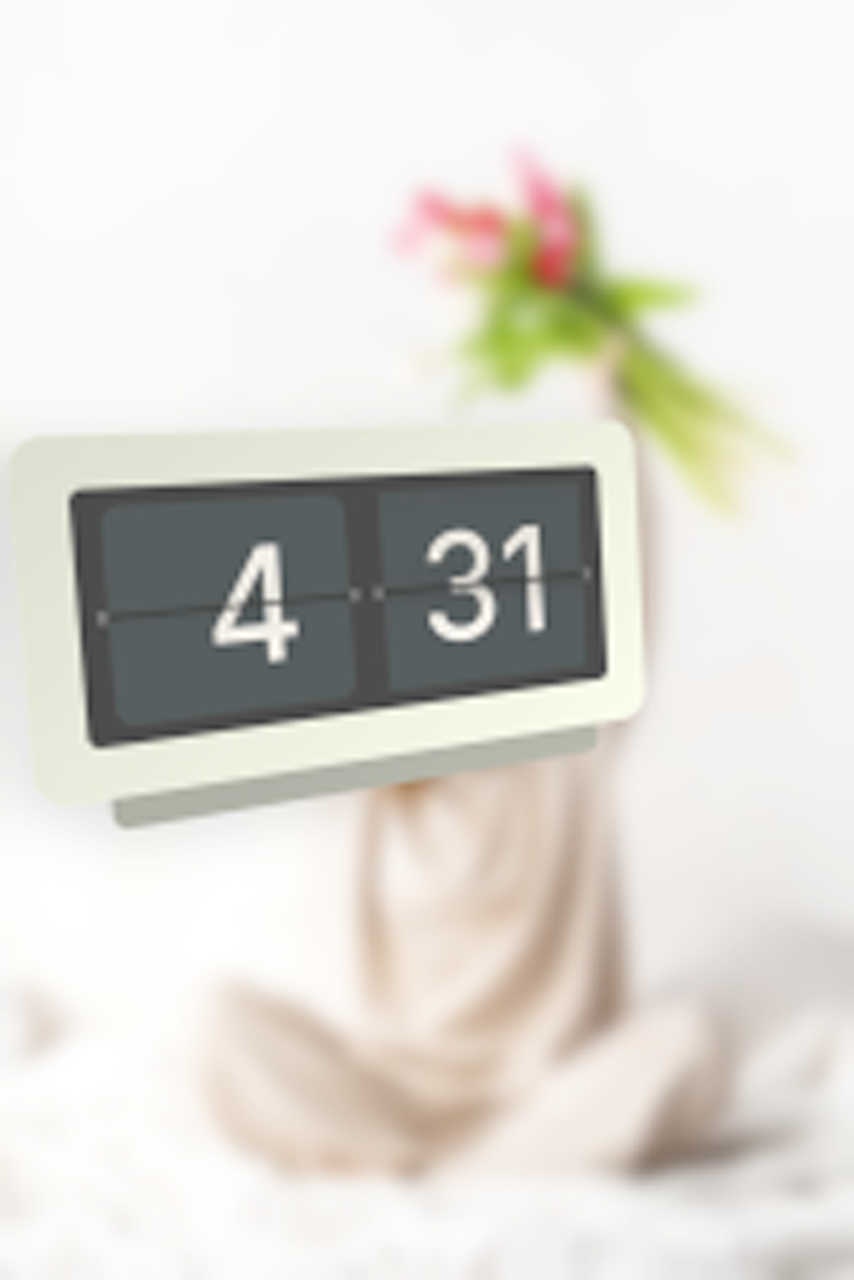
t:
4,31
